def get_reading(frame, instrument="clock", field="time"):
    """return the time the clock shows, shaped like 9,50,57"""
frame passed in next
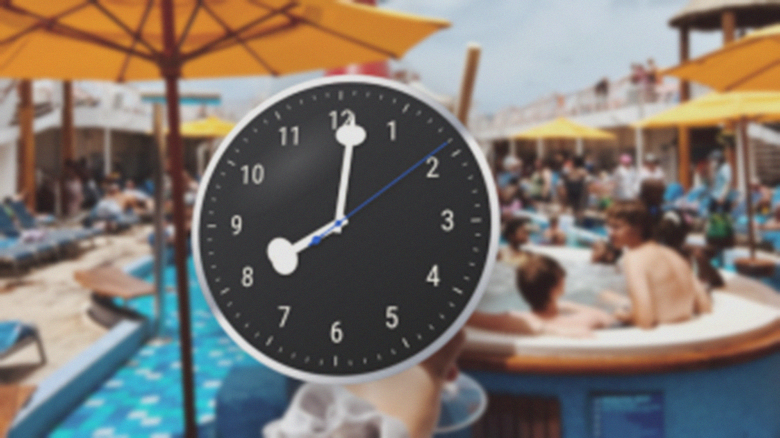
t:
8,01,09
